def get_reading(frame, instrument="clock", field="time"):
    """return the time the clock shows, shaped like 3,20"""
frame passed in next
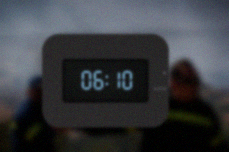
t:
6,10
